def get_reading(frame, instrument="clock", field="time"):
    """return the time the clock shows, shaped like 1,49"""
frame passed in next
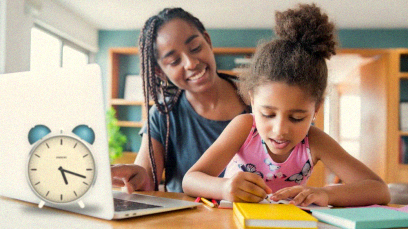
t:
5,18
